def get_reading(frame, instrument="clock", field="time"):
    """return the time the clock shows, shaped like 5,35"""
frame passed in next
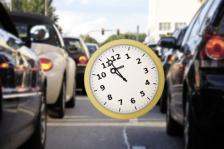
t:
10,57
